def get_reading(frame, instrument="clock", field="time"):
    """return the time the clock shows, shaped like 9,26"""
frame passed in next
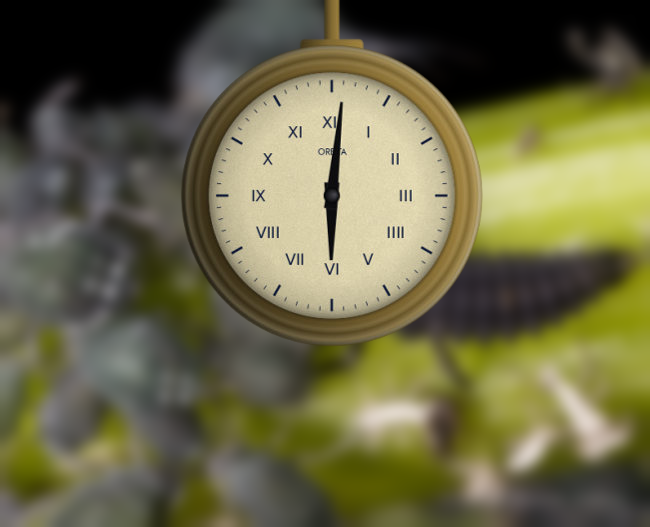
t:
6,01
